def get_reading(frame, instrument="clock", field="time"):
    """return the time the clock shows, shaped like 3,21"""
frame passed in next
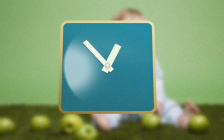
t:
12,53
